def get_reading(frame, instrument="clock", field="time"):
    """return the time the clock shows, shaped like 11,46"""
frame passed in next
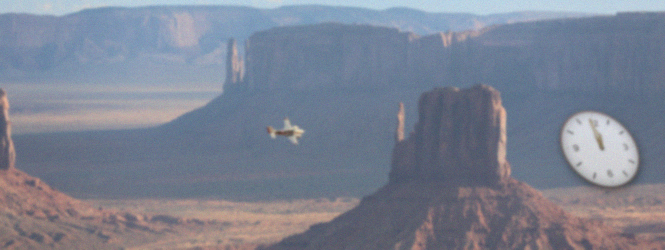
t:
11,59
